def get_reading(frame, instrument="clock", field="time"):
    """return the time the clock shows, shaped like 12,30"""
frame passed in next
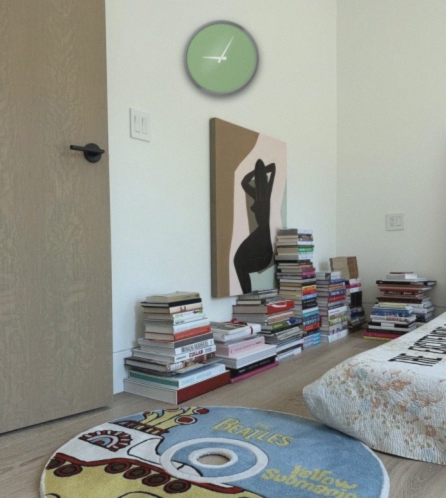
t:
9,05
